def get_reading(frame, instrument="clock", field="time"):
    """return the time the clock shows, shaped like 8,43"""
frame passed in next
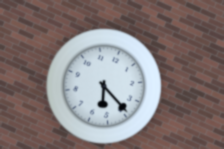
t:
5,19
